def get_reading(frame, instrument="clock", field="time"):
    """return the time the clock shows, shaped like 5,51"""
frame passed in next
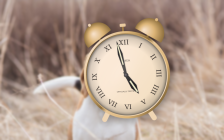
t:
4,58
